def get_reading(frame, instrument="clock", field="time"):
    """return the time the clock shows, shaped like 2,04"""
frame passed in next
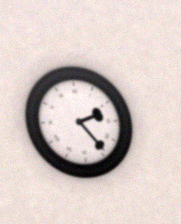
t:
2,24
